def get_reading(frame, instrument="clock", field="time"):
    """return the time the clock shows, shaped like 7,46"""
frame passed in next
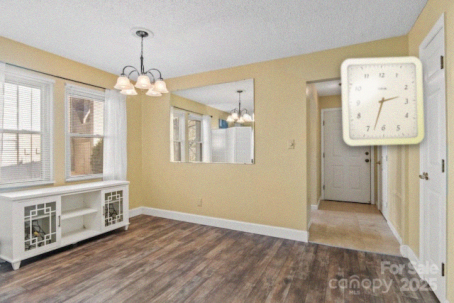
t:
2,33
